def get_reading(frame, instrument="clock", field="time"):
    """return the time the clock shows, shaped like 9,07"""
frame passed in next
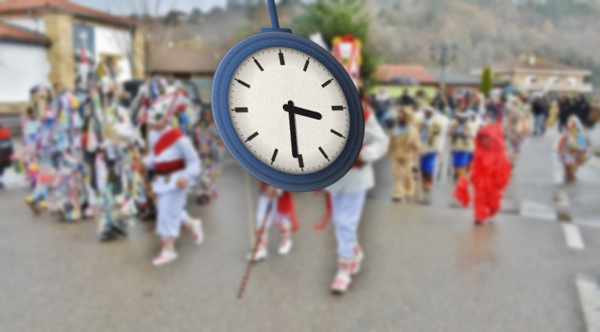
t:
3,31
